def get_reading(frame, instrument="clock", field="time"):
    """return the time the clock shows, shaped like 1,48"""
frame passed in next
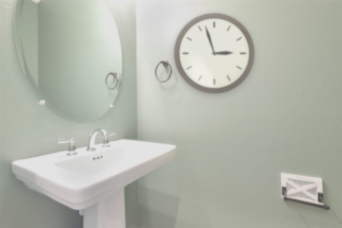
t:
2,57
